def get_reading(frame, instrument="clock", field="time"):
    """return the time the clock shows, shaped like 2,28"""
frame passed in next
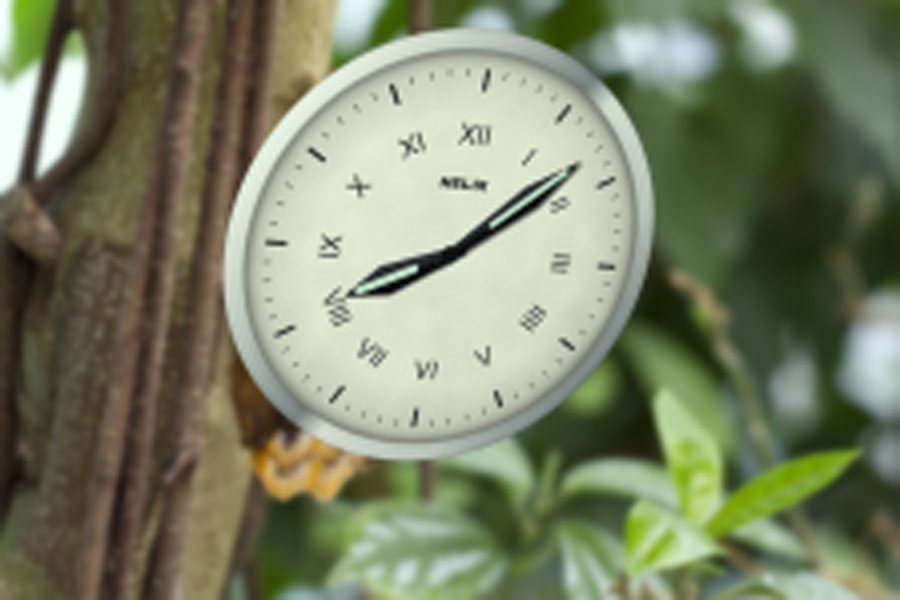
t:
8,08
